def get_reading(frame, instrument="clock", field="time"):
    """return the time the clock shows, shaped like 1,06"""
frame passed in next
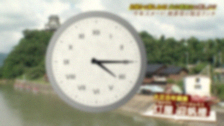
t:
4,15
